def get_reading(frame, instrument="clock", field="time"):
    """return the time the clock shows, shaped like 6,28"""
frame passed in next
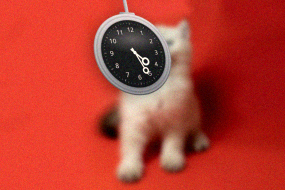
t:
4,26
